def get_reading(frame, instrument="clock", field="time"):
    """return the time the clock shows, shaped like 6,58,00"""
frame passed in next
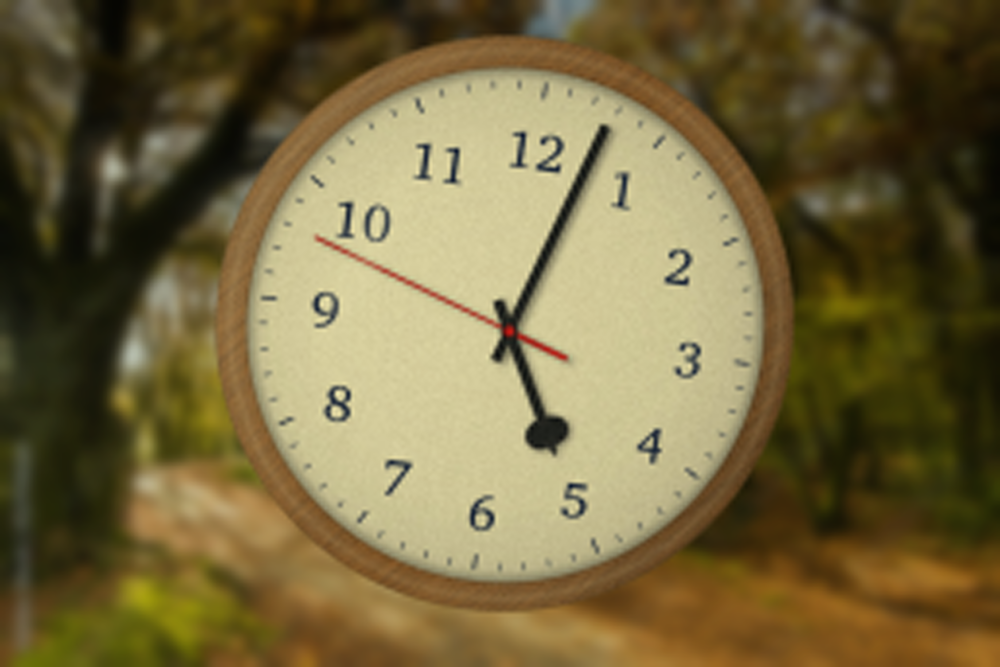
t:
5,02,48
